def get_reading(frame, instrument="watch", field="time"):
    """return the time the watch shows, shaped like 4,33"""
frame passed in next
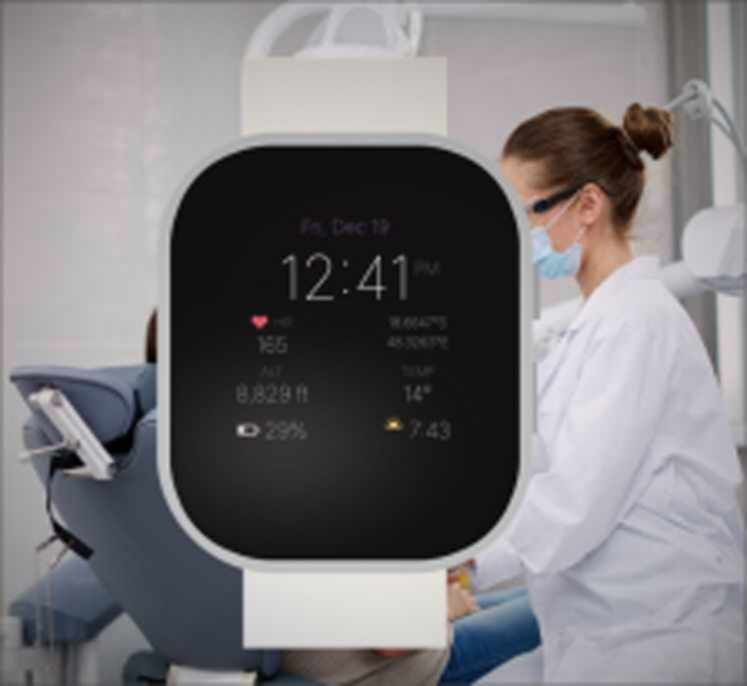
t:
12,41
